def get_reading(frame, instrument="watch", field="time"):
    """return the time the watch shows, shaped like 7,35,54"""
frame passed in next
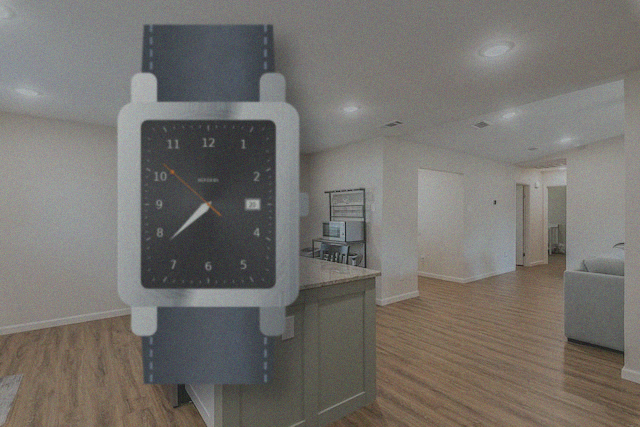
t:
7,37,52
